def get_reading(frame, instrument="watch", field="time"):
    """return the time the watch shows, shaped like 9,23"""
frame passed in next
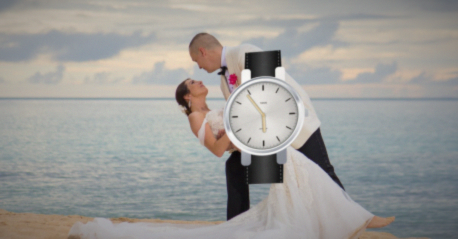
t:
5,54
